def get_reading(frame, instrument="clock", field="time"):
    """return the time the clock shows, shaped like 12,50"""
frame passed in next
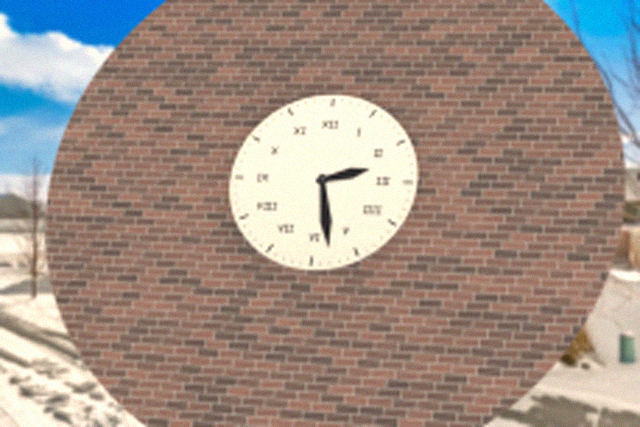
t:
2,28
